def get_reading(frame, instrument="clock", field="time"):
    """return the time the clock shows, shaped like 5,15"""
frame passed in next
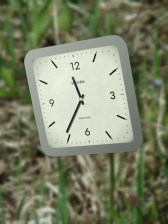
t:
11,36
